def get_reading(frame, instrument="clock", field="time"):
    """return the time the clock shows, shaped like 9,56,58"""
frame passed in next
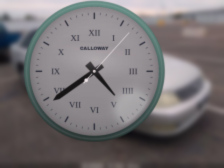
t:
4,39,07
